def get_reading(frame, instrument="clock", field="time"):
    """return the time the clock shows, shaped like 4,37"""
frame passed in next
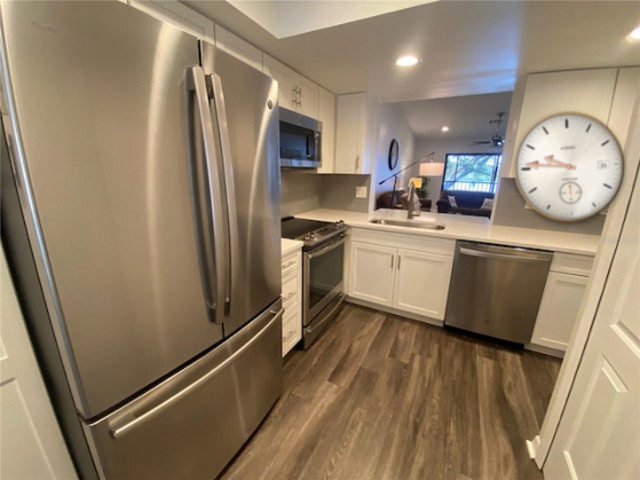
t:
9,46
